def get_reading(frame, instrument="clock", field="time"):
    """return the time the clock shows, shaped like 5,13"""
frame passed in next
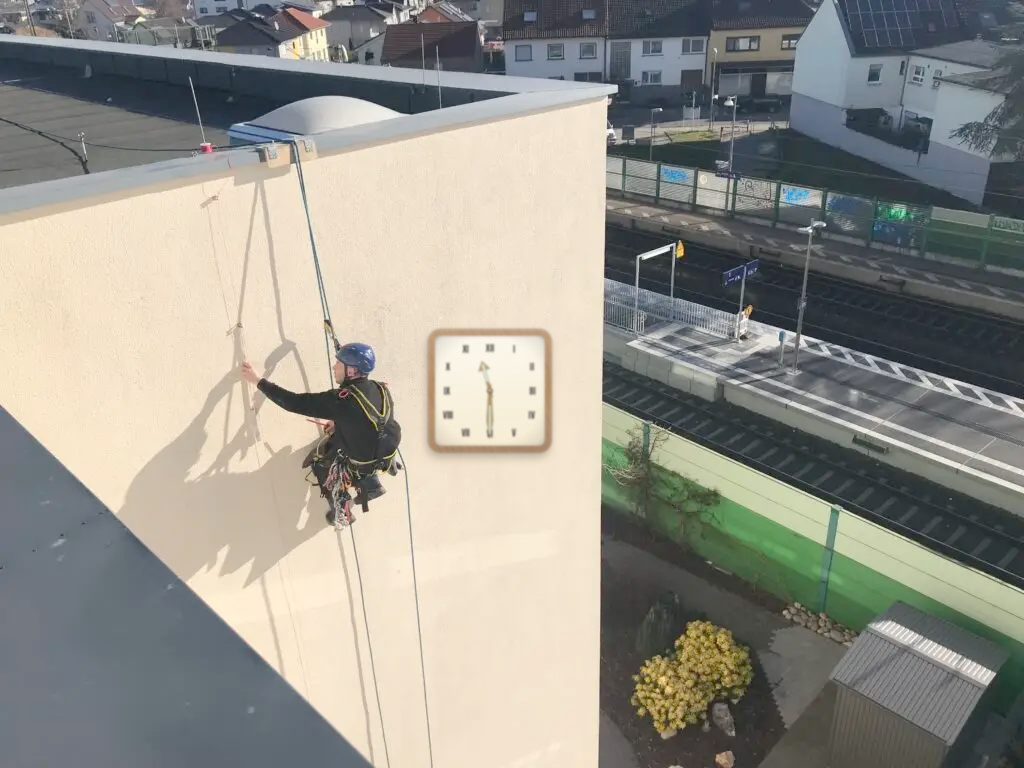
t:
11,30
